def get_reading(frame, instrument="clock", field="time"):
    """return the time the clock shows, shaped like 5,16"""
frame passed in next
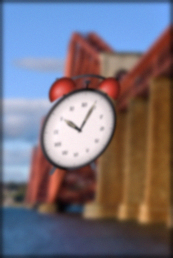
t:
10,04
